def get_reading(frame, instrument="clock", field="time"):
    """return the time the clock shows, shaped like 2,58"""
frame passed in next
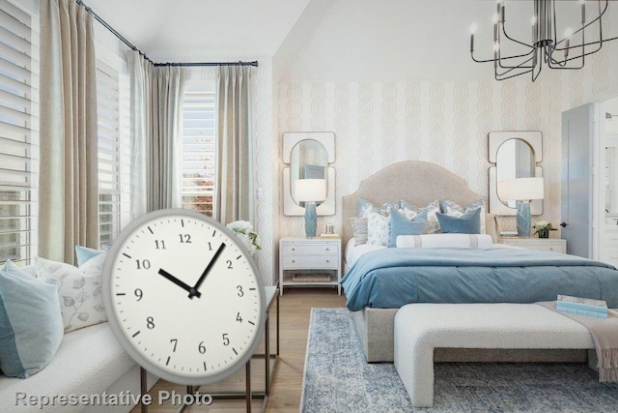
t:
10,07
